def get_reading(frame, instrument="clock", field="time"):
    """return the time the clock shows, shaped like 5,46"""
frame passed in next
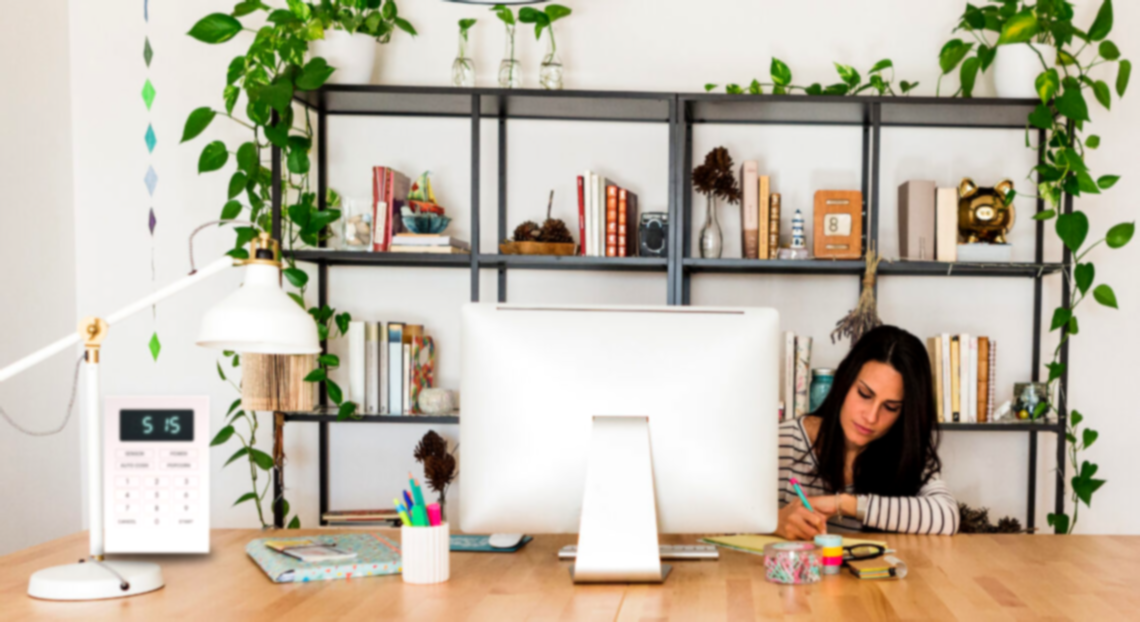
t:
5,15
